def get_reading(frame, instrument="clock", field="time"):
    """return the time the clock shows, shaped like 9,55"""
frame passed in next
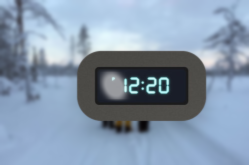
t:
12,20
